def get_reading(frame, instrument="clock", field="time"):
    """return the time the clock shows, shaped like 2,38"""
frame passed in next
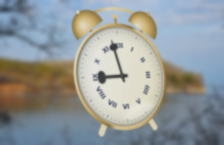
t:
8,58
